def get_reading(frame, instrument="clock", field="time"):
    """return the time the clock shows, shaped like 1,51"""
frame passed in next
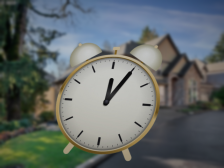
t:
12,05
